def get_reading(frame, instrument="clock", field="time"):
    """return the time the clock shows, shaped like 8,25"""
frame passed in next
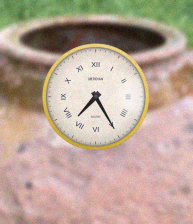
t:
7,25
